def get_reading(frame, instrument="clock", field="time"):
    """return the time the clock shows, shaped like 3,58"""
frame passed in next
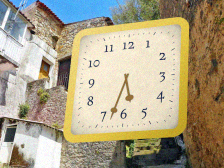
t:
5,33
